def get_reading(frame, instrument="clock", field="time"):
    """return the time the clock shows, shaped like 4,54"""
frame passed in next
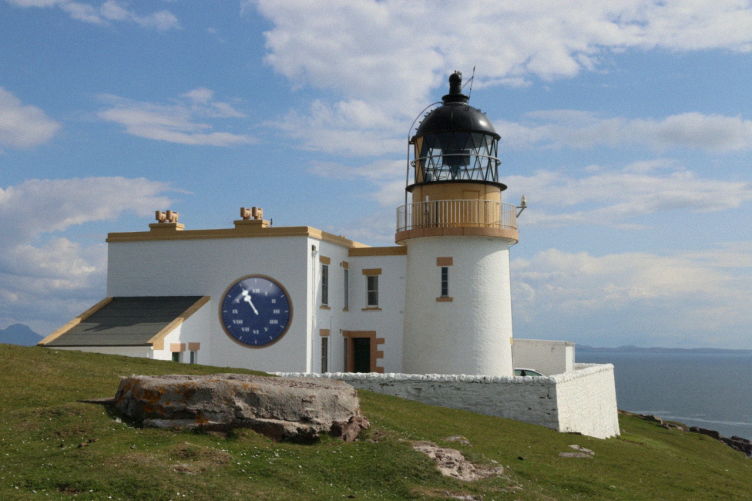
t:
10,55
